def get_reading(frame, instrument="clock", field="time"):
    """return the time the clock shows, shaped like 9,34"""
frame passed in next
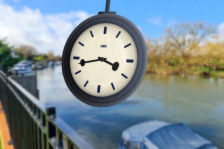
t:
3,43
